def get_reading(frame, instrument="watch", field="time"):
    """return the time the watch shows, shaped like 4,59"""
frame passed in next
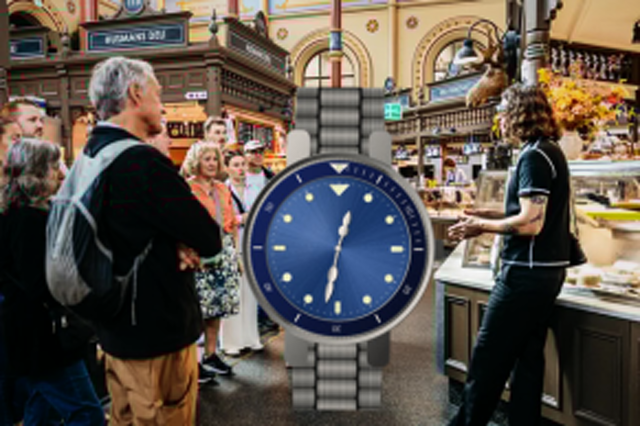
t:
12,32
